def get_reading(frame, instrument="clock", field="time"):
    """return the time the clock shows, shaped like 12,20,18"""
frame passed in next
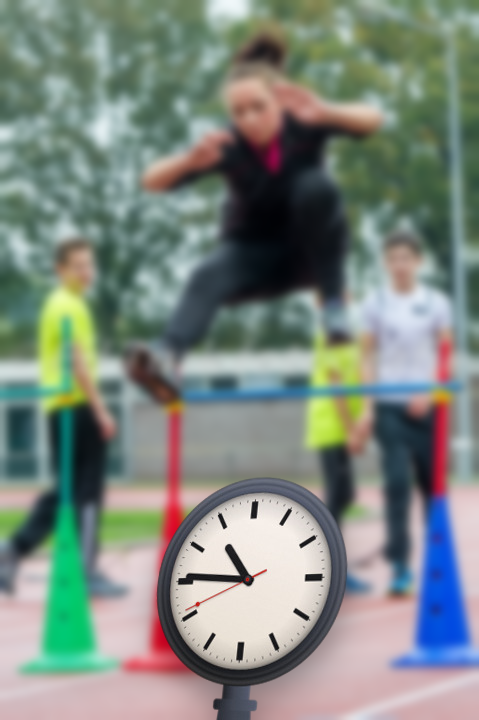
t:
10,45,41
